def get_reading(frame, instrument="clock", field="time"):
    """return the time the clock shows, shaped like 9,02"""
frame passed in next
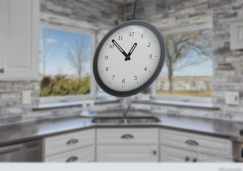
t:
12,52
